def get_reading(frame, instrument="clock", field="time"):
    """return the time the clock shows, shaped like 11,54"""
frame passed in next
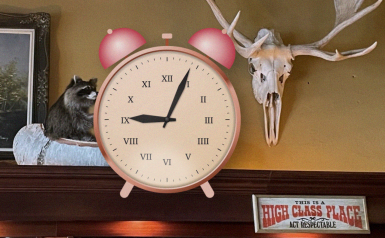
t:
9,04
